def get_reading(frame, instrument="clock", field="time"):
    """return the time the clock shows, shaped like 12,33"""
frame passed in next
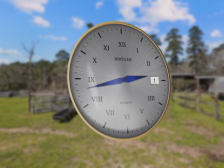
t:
2,43
